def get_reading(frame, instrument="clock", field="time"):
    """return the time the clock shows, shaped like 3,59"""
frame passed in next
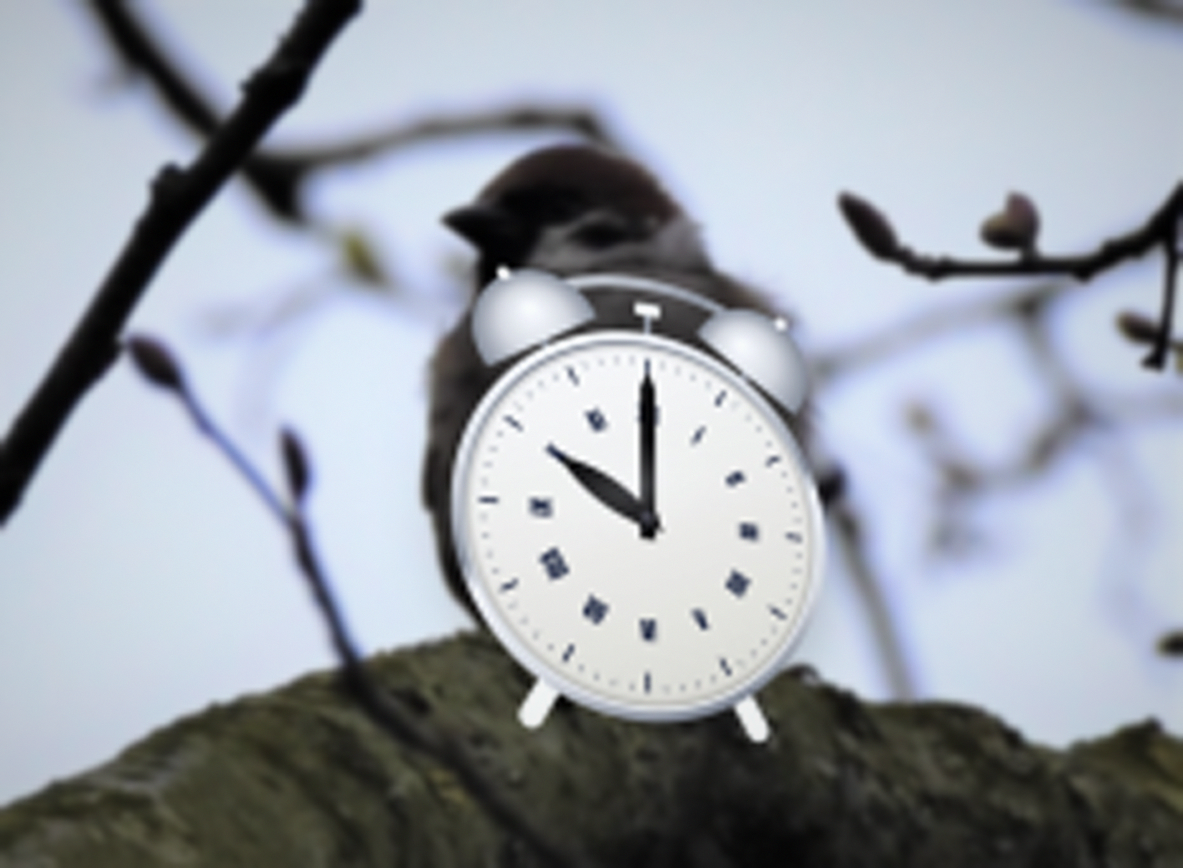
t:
10,00
